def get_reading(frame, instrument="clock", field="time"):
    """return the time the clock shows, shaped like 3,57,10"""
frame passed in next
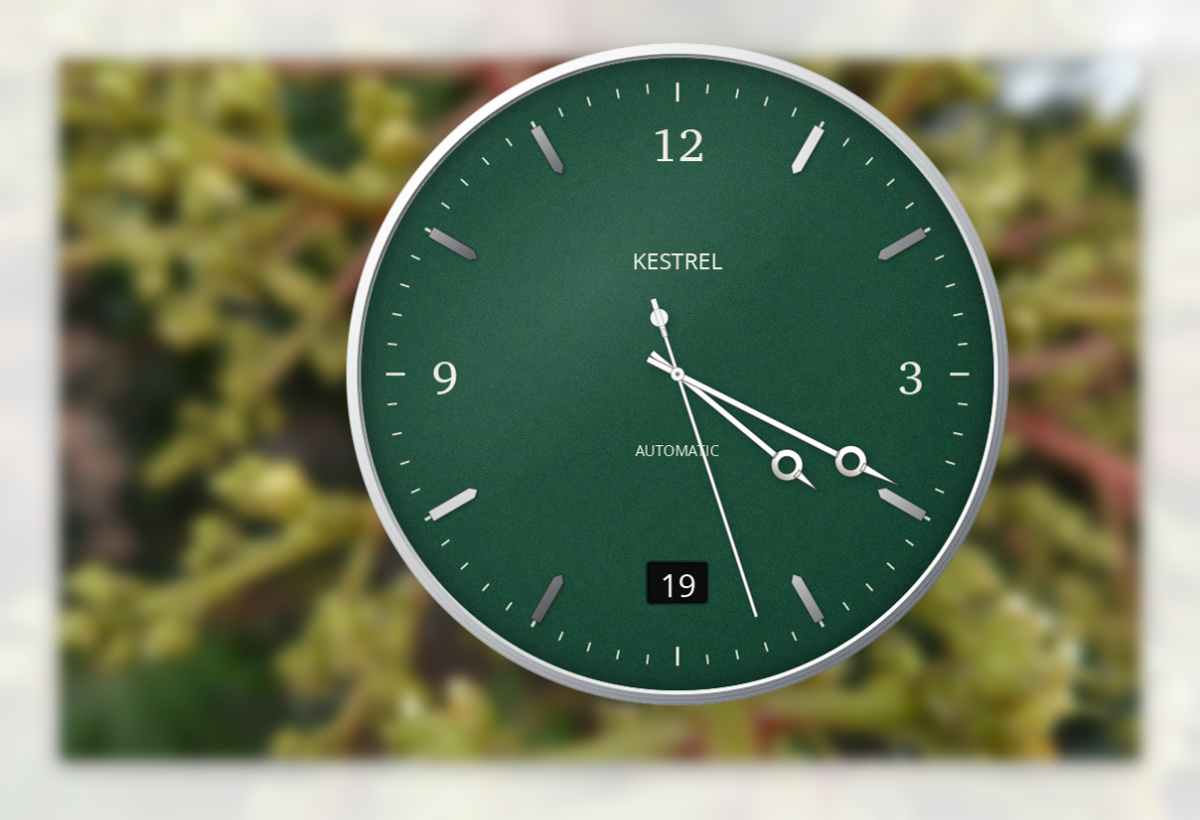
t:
4,19,27
